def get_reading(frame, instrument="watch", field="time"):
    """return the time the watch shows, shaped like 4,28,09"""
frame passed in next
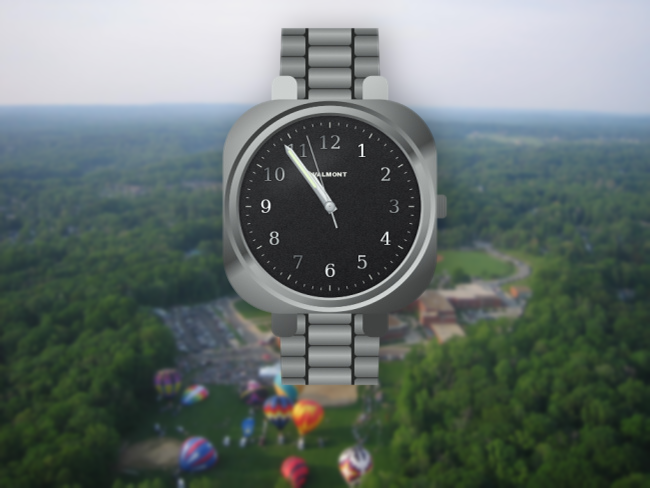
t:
10,53,57
